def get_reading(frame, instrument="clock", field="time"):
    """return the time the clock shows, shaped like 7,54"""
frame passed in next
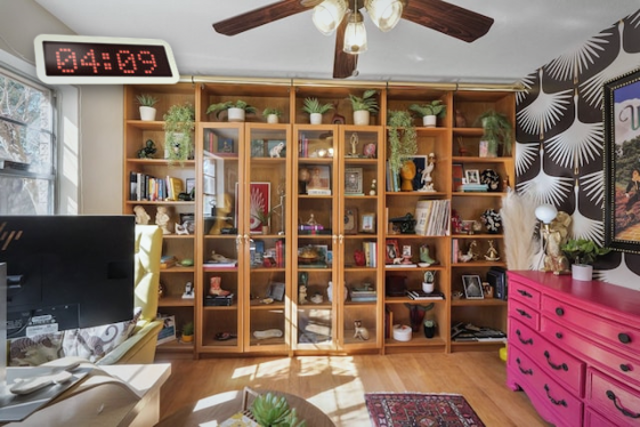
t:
4,09
